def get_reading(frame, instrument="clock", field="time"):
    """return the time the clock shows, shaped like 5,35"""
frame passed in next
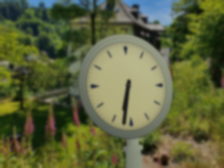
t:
6,32
